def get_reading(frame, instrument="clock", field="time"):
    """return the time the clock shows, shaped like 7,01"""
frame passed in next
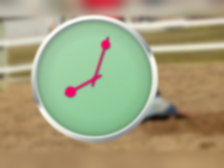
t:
8,03
